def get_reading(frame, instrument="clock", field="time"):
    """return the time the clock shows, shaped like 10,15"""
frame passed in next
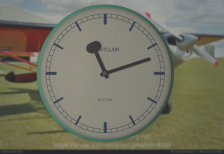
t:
11,12
